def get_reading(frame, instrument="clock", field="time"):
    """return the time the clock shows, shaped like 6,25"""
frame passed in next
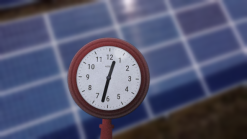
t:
12,32
